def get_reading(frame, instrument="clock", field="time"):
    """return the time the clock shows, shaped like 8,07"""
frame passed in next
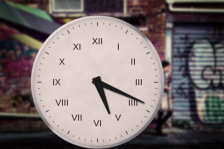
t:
5,19
